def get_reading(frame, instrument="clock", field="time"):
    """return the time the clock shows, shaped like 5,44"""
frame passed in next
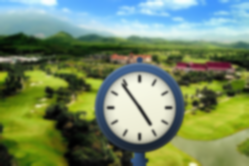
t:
4,54
